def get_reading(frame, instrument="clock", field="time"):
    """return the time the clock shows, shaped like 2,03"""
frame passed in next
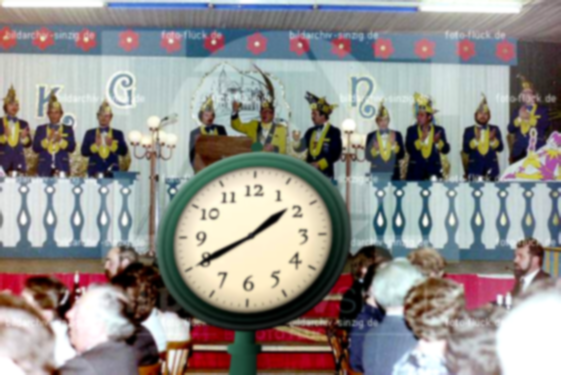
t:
1,40
